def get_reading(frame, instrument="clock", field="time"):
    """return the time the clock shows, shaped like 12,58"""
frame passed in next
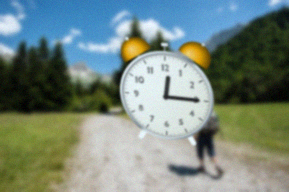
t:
12,15
